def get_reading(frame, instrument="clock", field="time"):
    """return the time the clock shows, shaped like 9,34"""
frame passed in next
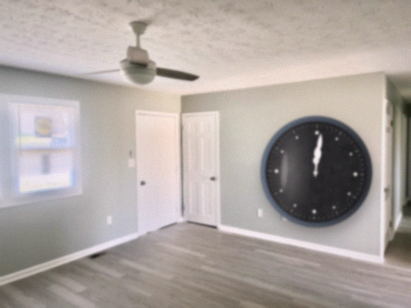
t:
12,01
